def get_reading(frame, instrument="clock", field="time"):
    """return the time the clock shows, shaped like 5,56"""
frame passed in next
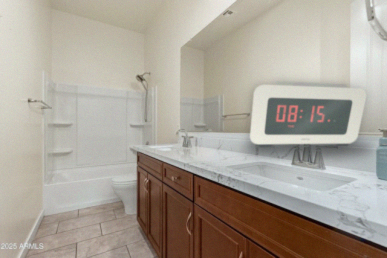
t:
8,15
